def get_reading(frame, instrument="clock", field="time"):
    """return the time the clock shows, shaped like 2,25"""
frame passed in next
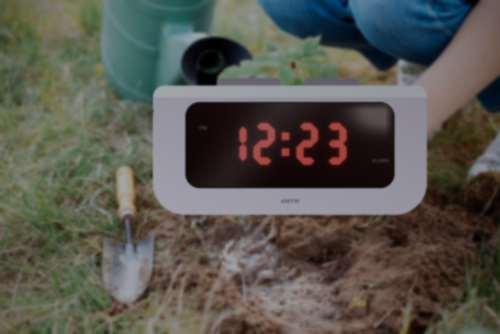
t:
12,23
